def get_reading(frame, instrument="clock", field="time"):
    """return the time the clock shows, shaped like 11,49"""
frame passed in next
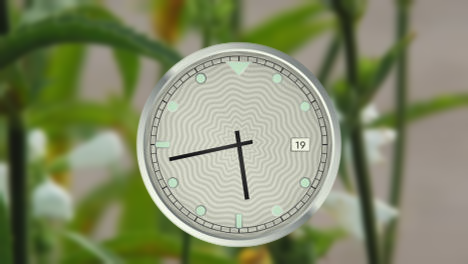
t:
5,43
